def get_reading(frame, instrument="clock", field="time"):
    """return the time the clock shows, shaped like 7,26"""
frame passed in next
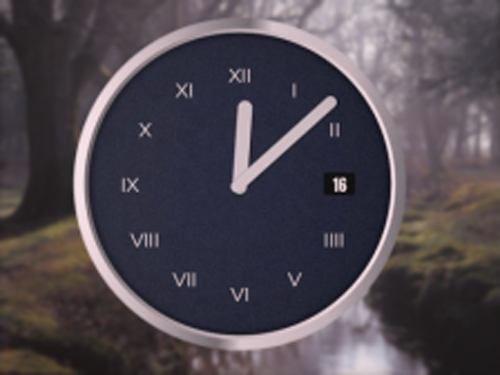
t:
12,08
